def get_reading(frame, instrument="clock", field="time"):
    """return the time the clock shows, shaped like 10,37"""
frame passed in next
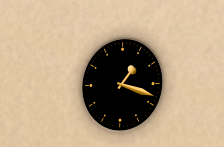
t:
1,18
